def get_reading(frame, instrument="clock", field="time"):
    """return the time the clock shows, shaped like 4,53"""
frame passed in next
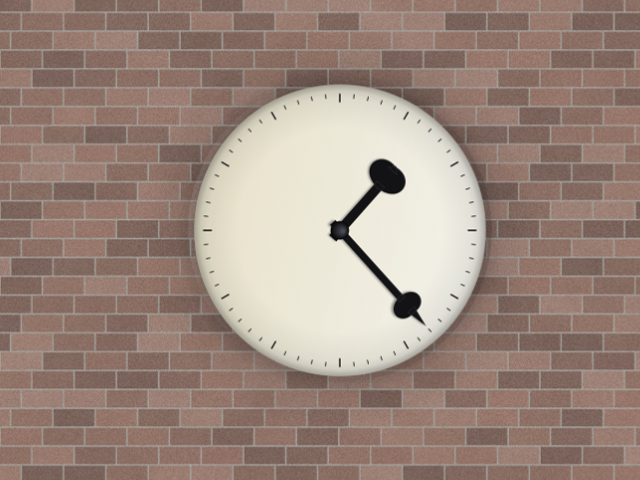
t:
1,23
